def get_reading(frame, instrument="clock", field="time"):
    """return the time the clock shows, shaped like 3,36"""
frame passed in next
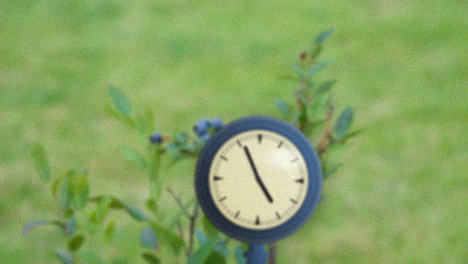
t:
4,56
